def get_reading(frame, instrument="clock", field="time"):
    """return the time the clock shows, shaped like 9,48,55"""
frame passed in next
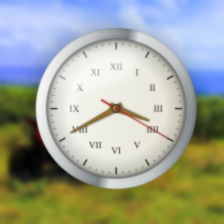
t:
3,40,20
